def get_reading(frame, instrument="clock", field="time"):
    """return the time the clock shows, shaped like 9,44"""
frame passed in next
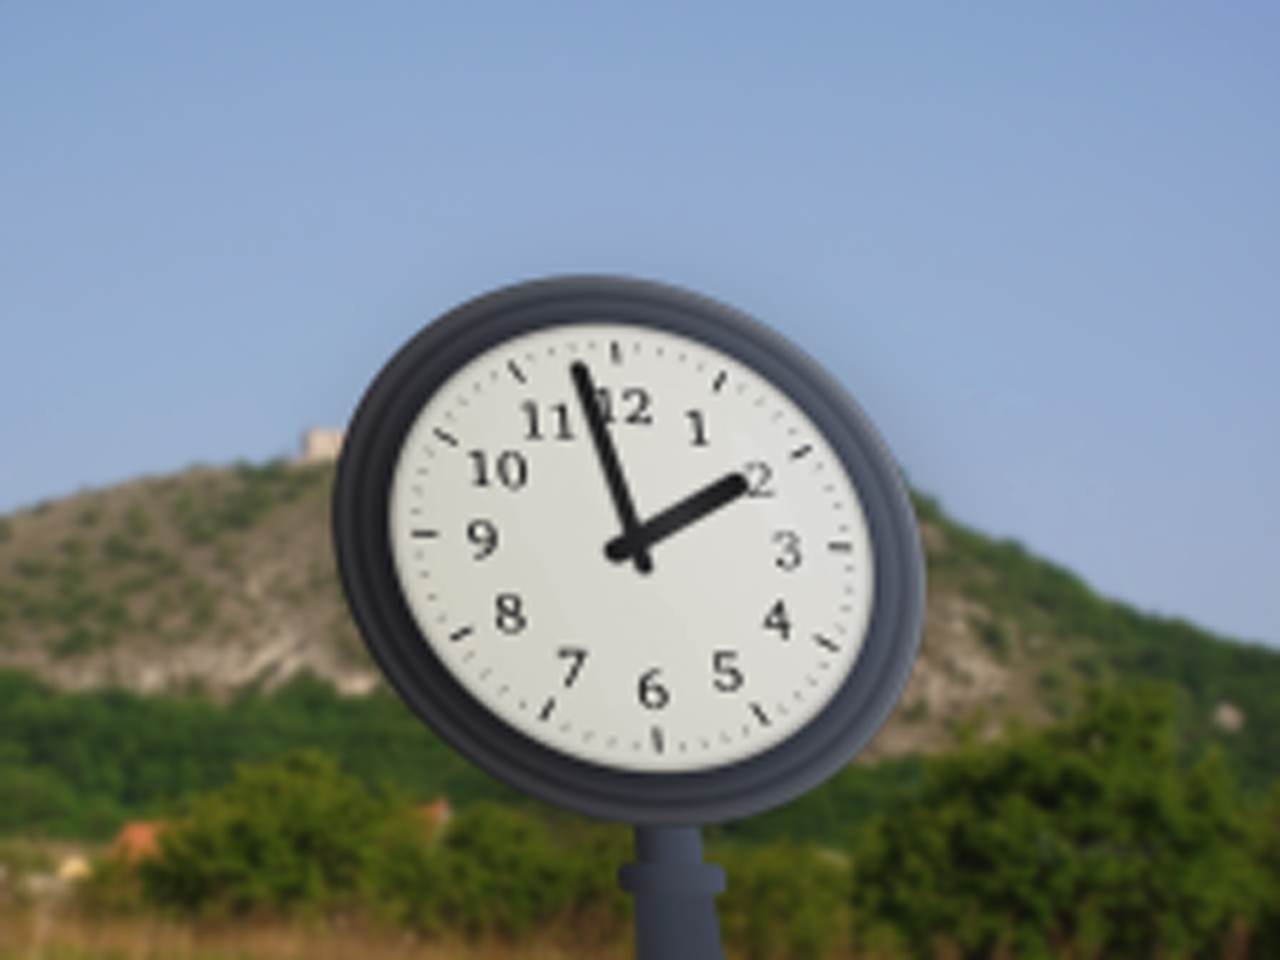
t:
1,58
